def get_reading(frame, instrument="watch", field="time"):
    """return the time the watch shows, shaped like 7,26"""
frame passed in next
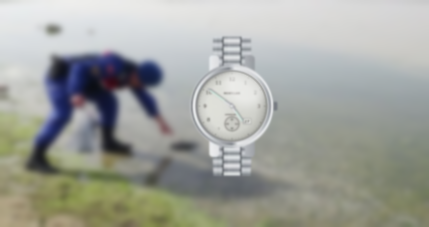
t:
4,51
